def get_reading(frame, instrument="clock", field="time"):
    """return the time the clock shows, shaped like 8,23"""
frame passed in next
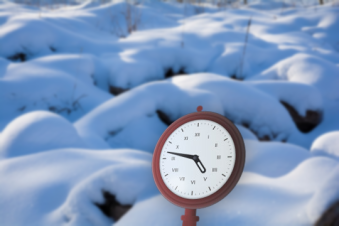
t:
4,47
